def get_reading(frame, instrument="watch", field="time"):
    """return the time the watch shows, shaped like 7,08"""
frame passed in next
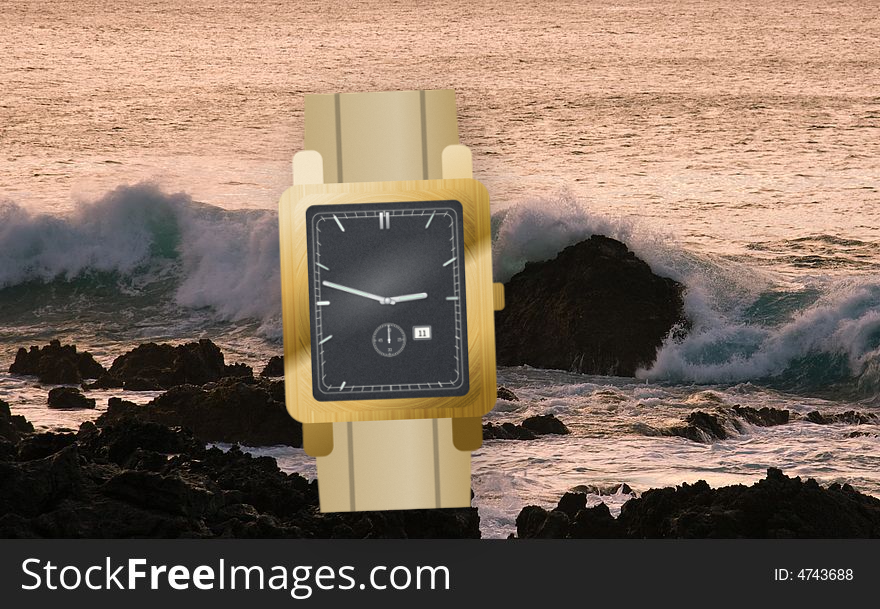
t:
2,48
